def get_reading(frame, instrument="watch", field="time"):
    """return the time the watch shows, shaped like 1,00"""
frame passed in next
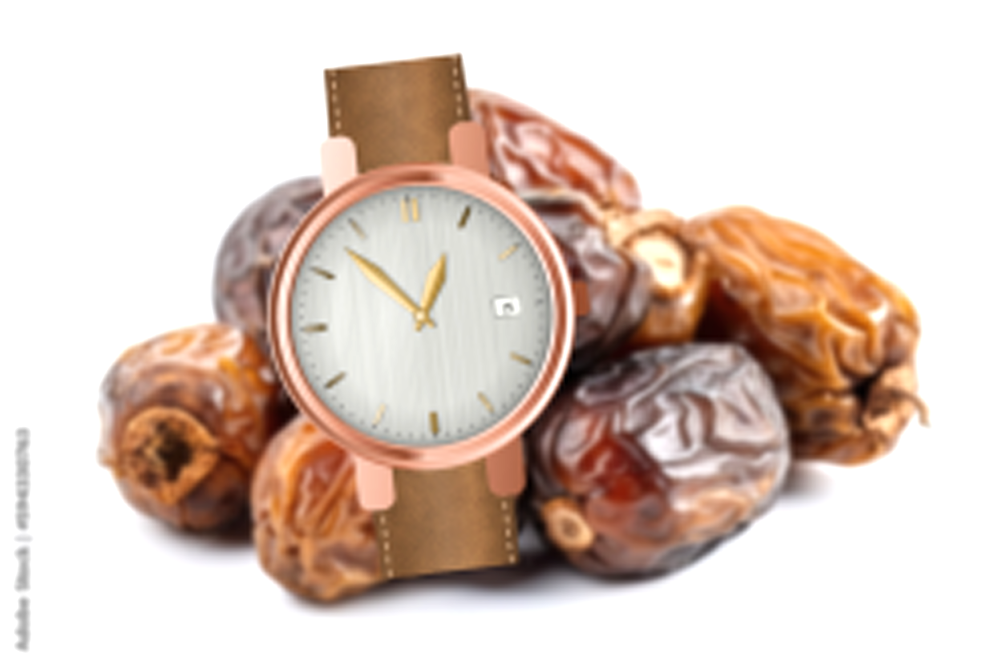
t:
12,53
